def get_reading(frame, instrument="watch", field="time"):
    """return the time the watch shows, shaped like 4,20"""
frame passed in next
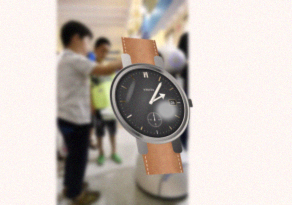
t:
2,06
